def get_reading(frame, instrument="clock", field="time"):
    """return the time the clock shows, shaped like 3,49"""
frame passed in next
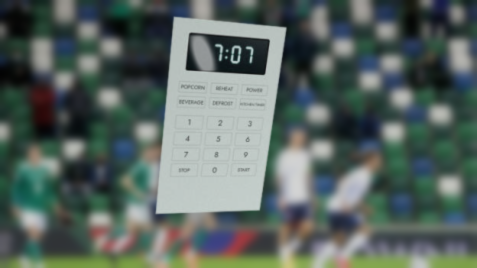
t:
7,07
